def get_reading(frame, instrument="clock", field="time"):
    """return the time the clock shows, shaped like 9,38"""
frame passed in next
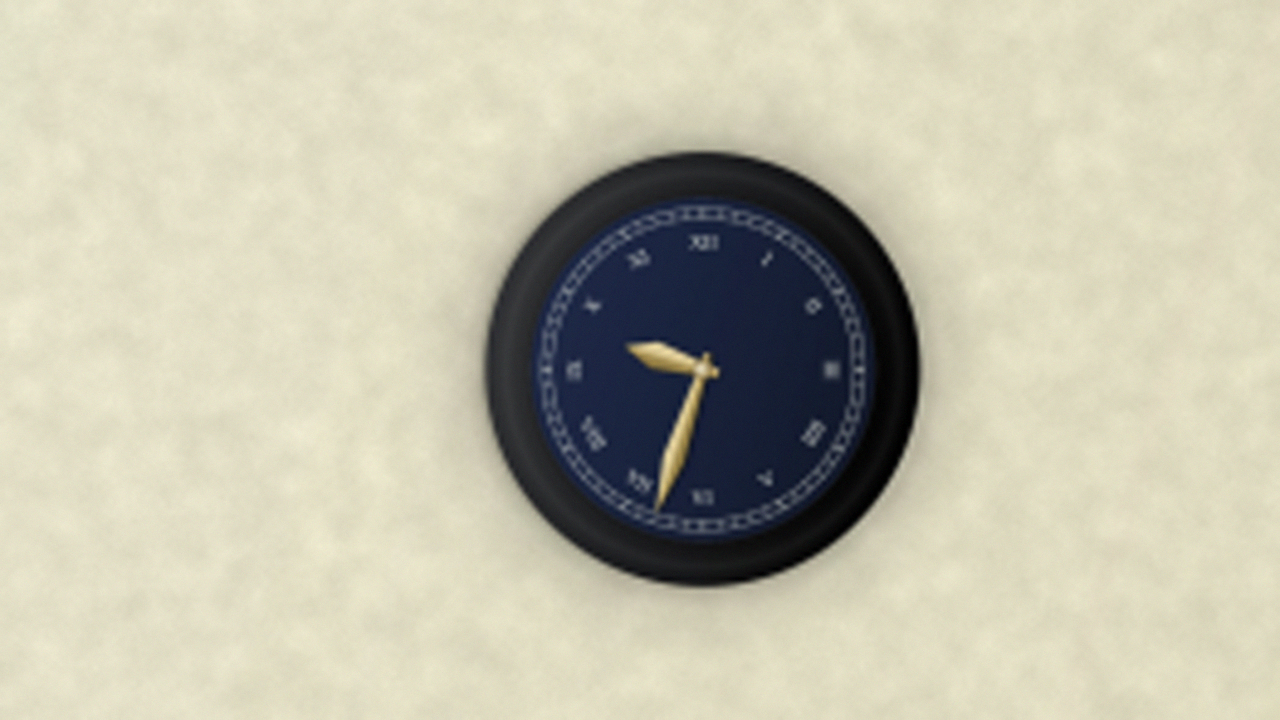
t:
9,33
